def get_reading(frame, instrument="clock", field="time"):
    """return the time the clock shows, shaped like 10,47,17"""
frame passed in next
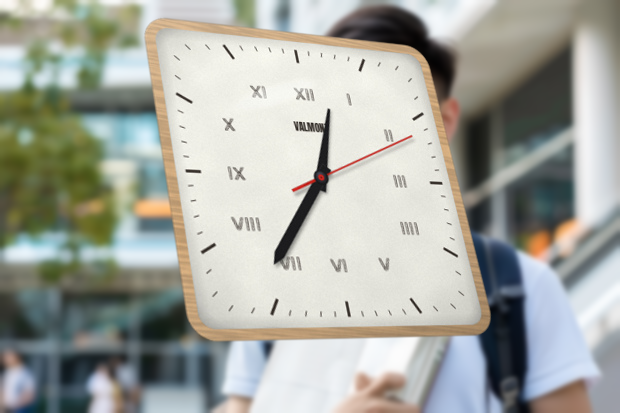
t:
12,36,11
